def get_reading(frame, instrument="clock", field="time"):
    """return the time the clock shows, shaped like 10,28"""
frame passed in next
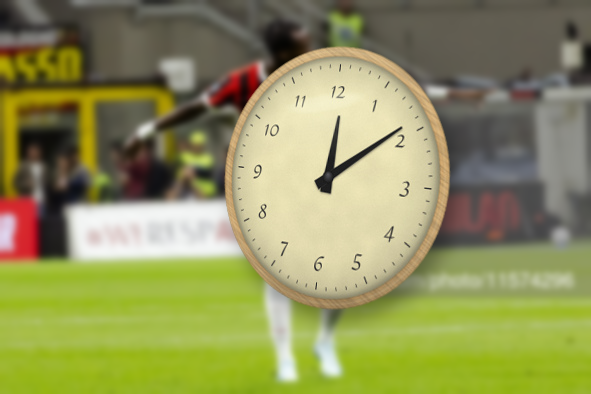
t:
12,09
